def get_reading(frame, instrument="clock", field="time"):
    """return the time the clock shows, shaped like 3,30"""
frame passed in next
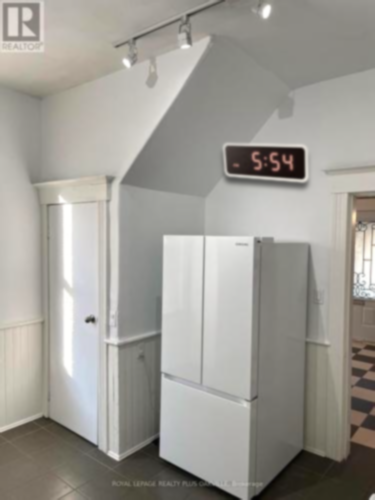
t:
5,54
